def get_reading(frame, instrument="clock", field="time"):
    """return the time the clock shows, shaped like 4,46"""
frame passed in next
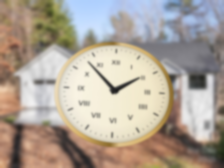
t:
1,53
